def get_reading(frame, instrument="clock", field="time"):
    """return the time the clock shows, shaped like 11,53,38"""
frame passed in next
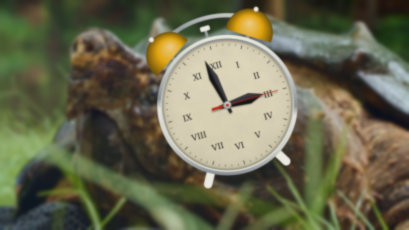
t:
2,58,15
